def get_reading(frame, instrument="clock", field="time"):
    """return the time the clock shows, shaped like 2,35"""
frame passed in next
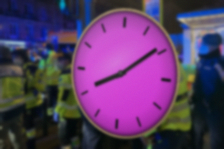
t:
8,09
